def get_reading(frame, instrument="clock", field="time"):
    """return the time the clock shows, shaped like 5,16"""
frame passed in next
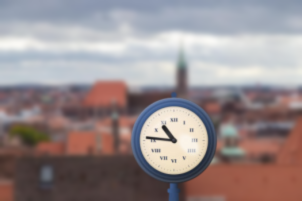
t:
10,46
